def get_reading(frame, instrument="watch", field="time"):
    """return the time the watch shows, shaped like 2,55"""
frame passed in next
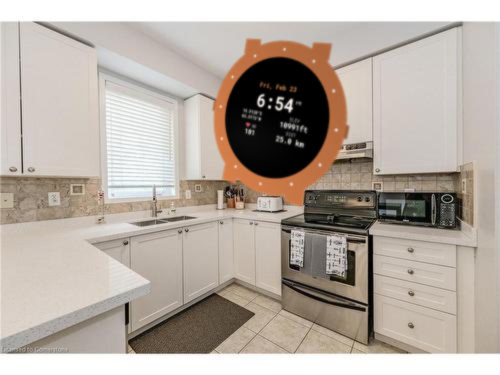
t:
6,54
